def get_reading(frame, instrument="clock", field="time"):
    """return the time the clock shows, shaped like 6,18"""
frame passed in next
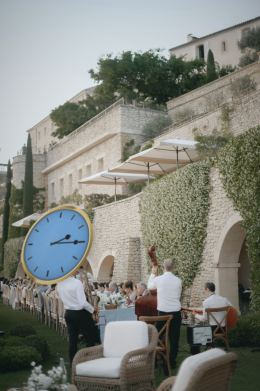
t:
2,15
